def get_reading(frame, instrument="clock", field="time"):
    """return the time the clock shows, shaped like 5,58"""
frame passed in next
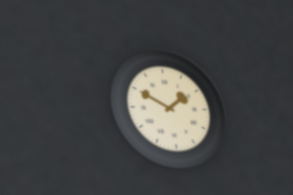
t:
1,50
